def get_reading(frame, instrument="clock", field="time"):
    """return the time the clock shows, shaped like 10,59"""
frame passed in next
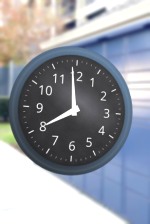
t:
7,59
